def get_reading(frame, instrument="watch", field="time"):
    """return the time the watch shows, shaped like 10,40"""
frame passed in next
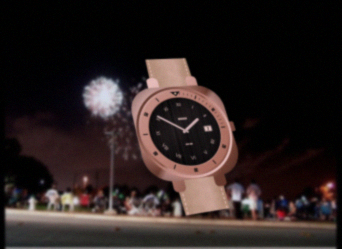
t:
1,51
